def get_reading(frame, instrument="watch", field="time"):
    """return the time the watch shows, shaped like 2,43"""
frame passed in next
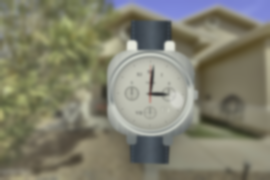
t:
3,01
